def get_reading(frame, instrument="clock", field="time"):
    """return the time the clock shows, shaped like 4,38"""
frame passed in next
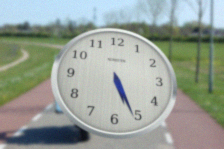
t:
5,26
